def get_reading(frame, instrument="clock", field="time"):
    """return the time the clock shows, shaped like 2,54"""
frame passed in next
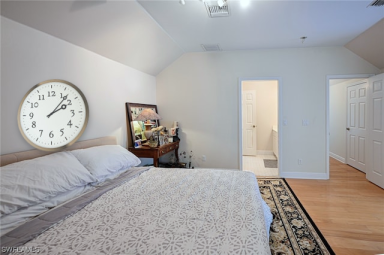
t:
2,07
